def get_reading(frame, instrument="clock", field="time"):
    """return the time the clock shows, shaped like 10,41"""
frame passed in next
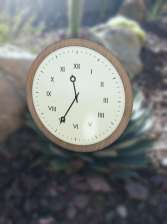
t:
11,35
